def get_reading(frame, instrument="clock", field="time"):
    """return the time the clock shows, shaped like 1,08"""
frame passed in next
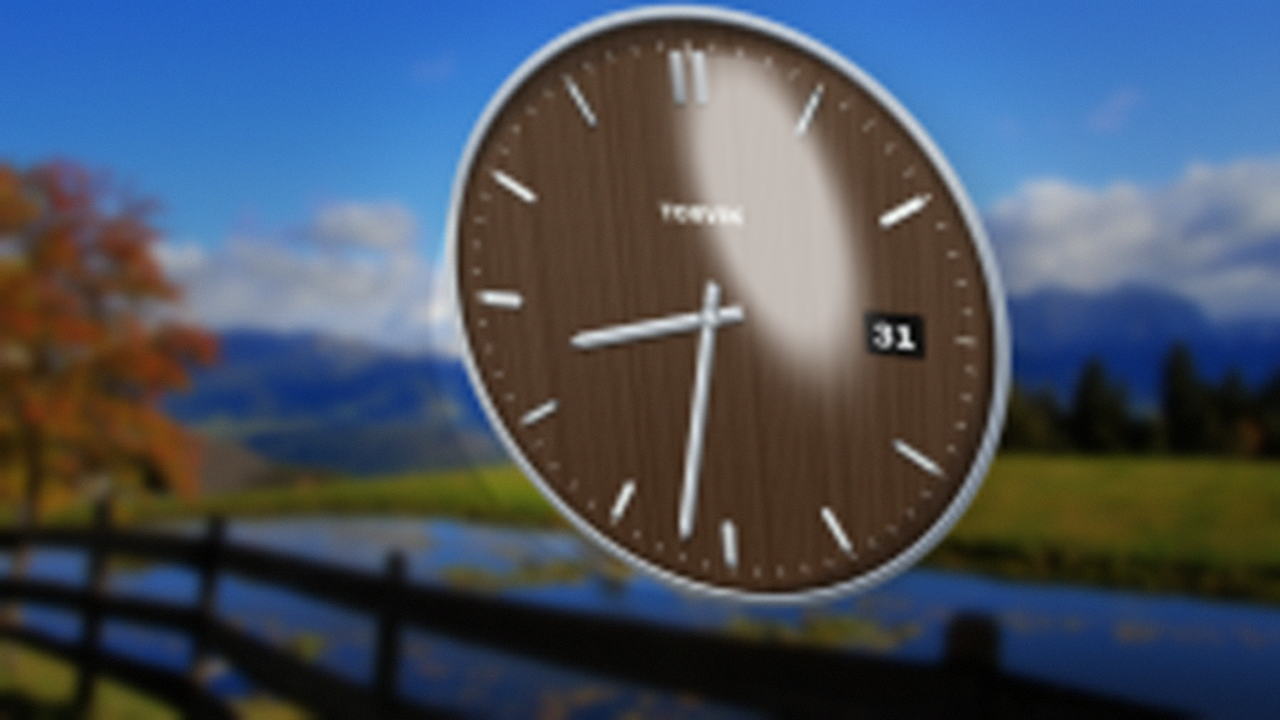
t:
8,32
